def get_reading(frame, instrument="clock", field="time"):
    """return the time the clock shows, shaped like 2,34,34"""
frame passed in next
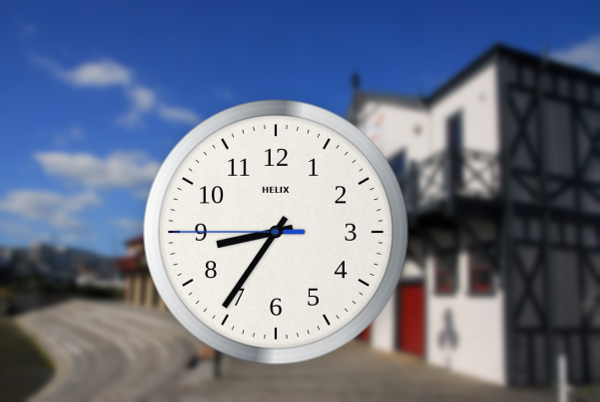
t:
8,35,45
